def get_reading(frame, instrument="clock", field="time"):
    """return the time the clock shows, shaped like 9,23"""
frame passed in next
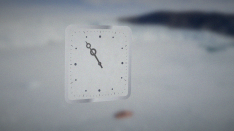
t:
10,54
